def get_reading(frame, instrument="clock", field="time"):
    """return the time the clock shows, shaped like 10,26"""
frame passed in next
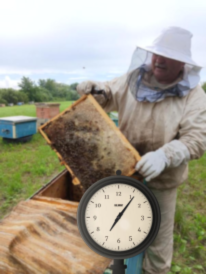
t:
7,06
